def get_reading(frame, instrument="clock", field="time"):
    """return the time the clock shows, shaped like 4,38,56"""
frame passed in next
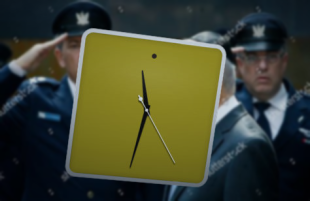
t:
11,31,24
